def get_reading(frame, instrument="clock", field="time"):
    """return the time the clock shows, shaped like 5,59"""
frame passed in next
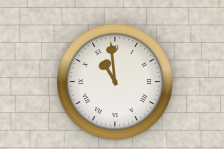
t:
10,59
